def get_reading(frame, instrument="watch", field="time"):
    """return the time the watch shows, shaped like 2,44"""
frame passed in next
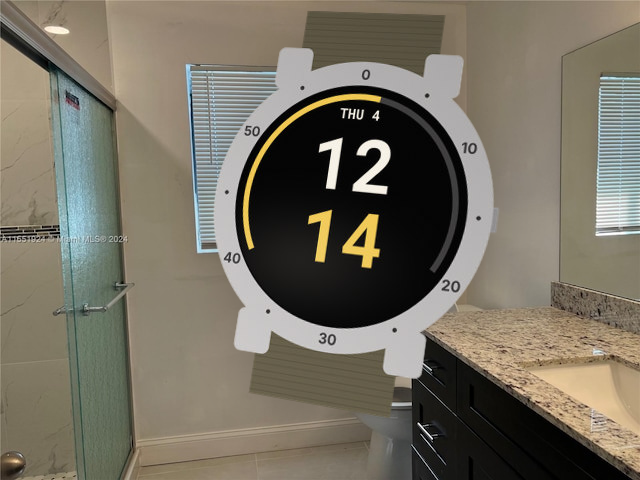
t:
12,14
